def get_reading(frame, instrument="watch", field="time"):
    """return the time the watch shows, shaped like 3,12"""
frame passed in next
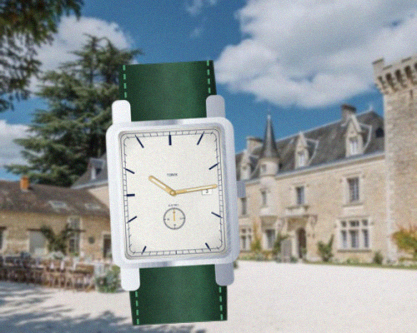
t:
10,14
